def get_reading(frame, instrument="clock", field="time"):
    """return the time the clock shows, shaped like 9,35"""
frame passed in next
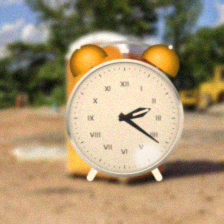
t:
2,21
